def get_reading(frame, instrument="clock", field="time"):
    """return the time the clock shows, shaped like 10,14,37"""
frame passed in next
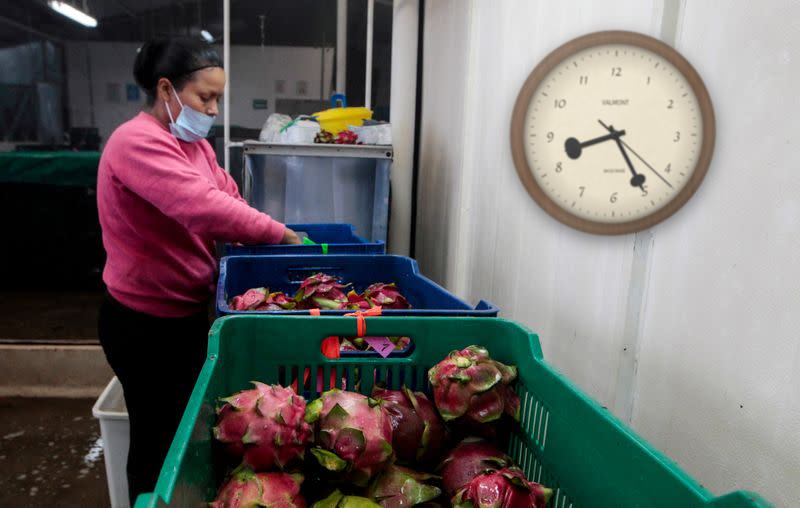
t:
8,25,22
